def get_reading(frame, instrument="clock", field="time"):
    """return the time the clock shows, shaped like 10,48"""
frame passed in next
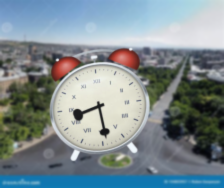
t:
8,29
